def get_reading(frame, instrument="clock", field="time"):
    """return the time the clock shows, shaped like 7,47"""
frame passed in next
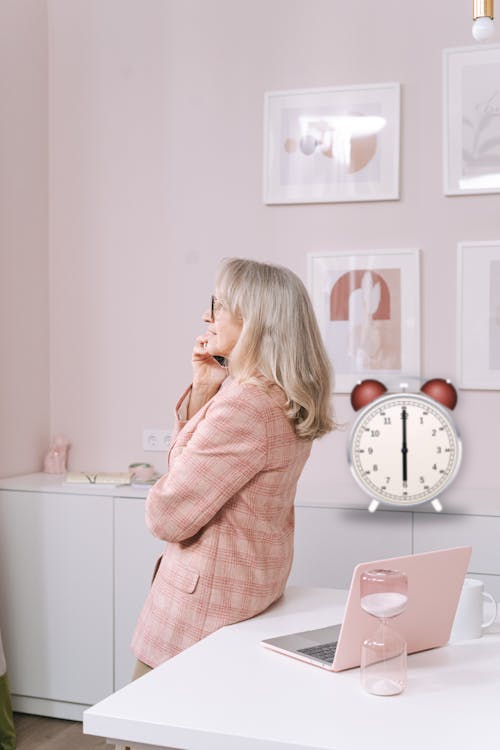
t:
6,00
